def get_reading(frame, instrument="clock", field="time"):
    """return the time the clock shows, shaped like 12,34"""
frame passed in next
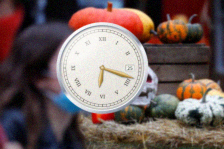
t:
6,18
